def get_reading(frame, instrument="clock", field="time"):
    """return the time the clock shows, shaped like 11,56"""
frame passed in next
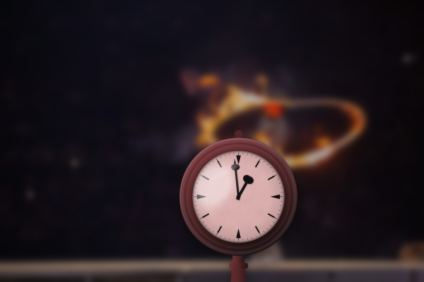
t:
12,59
